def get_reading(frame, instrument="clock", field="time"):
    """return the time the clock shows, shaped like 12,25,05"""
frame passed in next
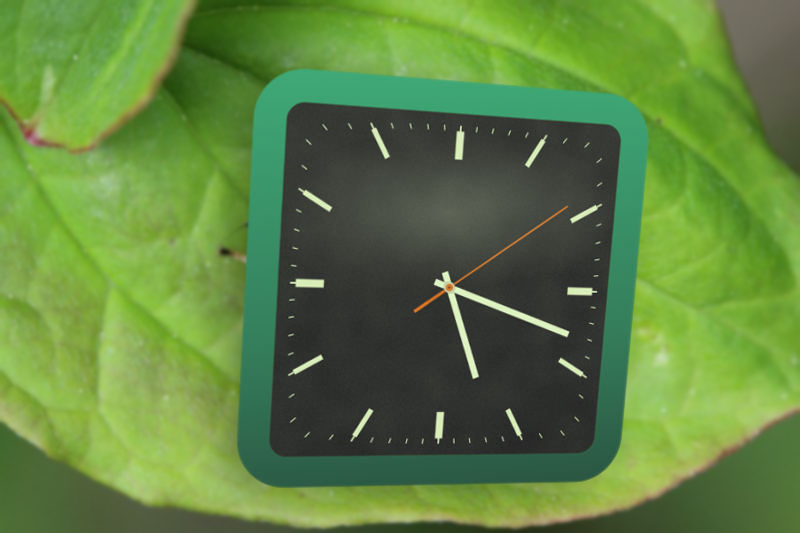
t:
5,18,09
